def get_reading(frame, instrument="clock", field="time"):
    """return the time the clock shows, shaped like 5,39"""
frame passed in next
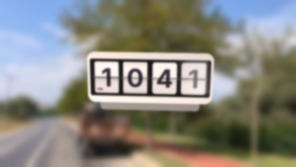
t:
10,41
